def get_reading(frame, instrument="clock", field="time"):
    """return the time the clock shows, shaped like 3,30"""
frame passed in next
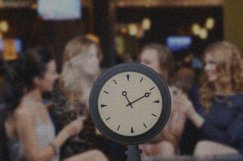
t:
11,11
